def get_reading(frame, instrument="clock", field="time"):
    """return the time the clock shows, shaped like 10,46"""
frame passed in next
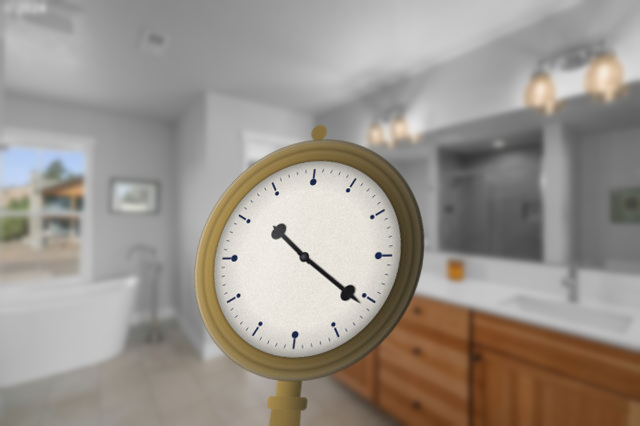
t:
10,21
